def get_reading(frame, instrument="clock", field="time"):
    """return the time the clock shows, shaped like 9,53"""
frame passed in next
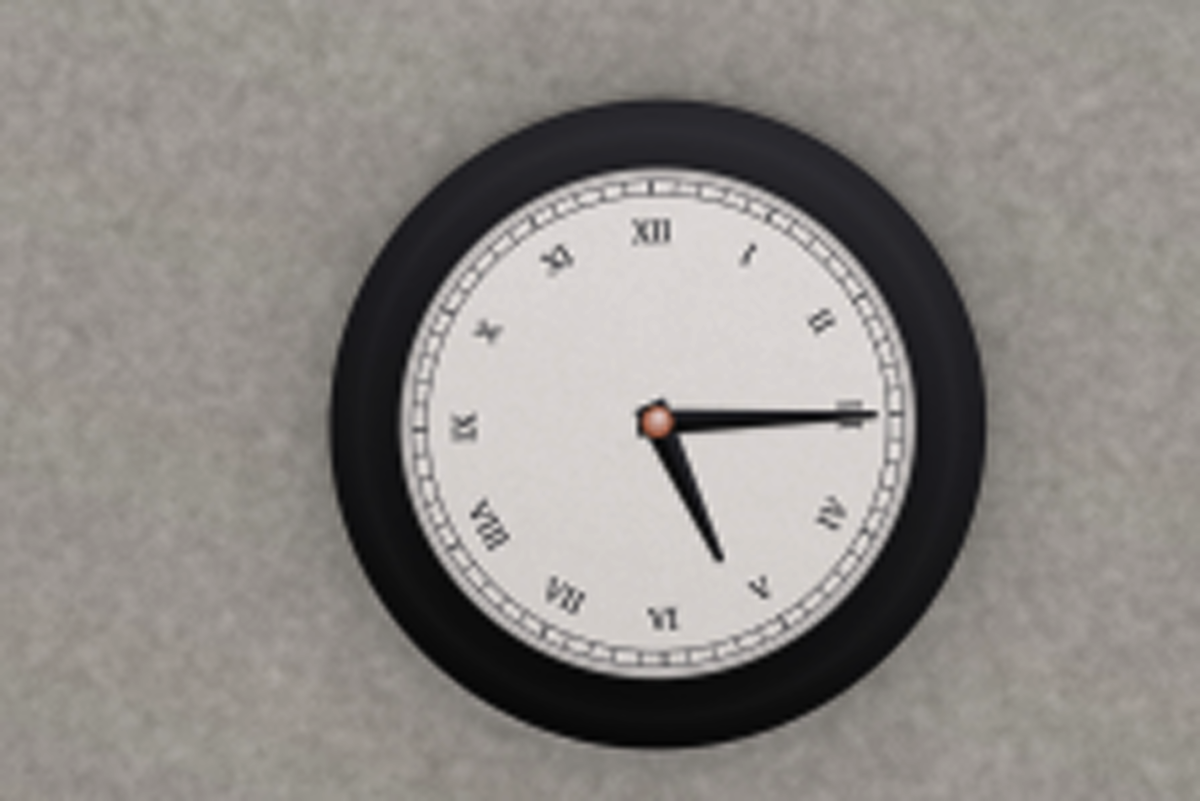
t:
5,15
